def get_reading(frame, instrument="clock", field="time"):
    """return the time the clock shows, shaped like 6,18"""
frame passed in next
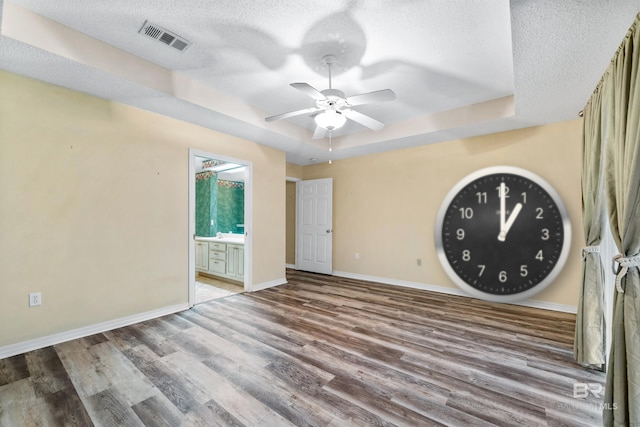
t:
1,00
